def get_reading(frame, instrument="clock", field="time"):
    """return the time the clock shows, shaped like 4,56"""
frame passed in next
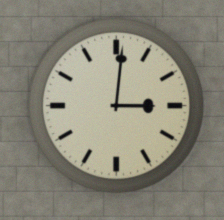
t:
3,01
